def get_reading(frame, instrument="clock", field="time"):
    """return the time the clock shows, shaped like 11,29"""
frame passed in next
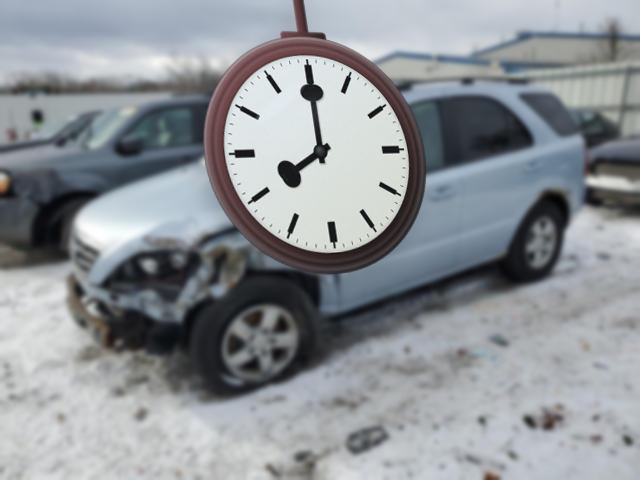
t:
8,00
